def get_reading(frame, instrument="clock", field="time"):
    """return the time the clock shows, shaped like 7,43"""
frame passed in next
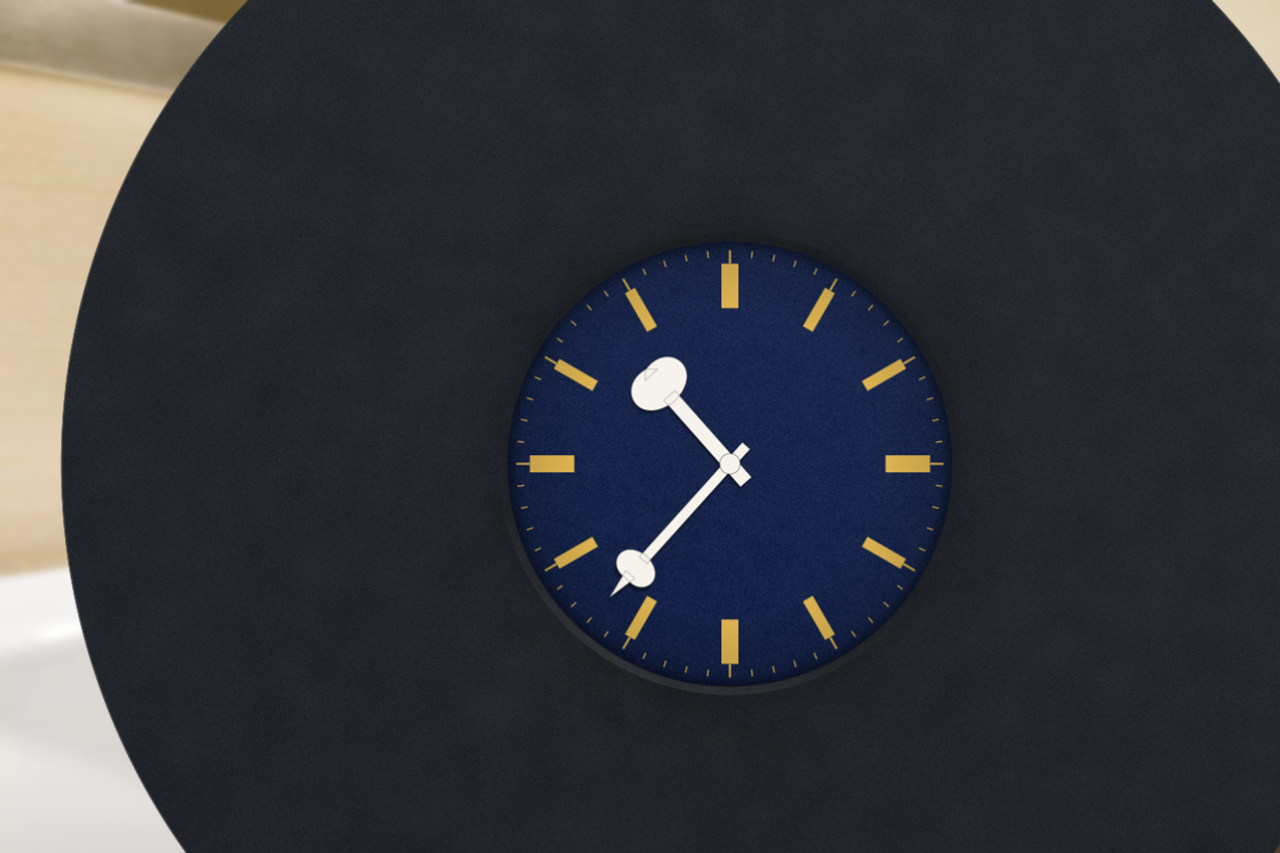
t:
10,37
